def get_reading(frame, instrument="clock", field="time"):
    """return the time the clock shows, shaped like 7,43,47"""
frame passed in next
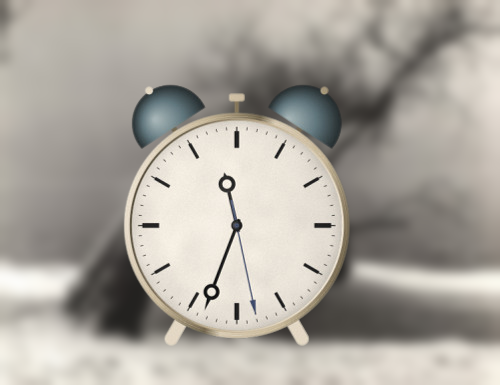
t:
11,33,28
